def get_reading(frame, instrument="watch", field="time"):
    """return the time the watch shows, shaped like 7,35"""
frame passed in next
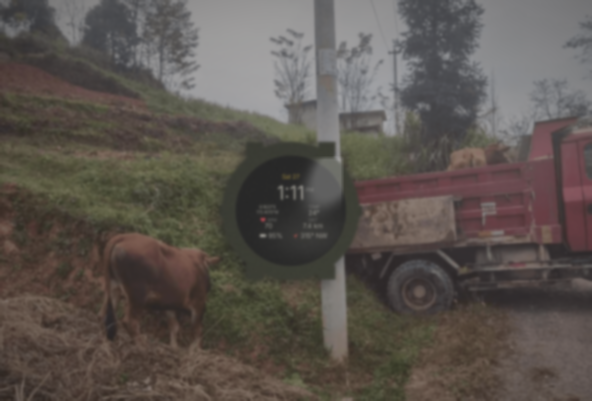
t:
1,11
